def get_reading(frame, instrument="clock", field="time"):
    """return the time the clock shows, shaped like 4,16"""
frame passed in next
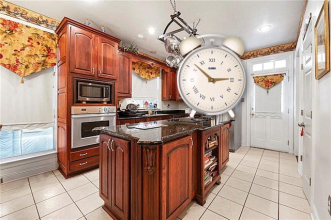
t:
2,52
